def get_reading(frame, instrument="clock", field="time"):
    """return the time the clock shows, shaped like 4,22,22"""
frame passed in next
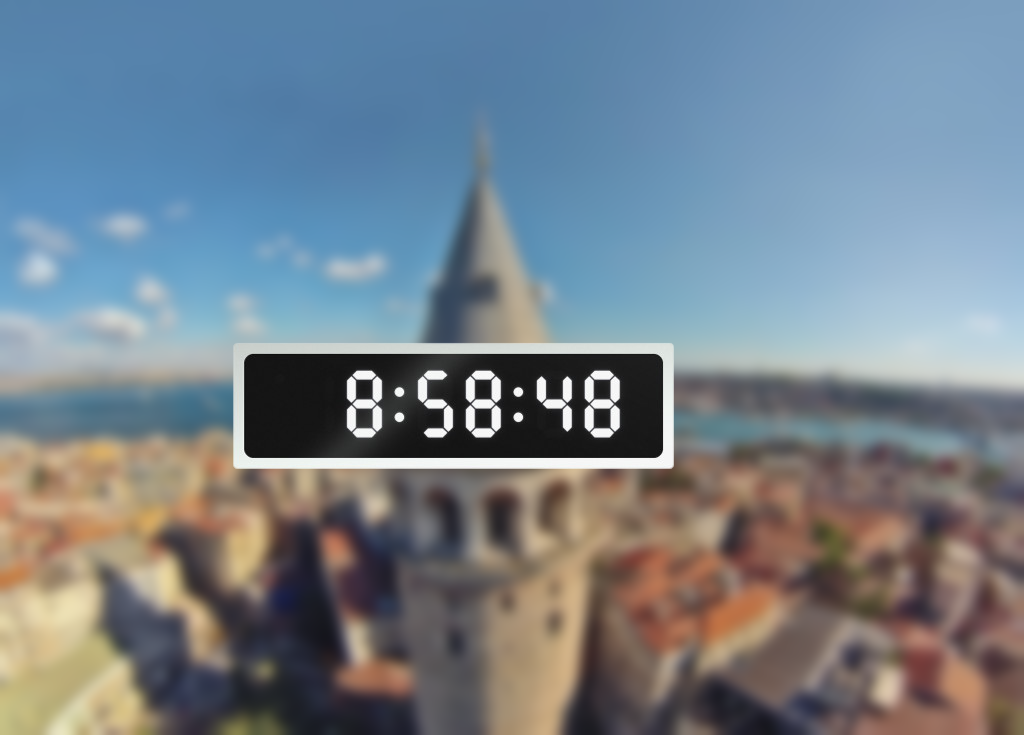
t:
8,58,48
